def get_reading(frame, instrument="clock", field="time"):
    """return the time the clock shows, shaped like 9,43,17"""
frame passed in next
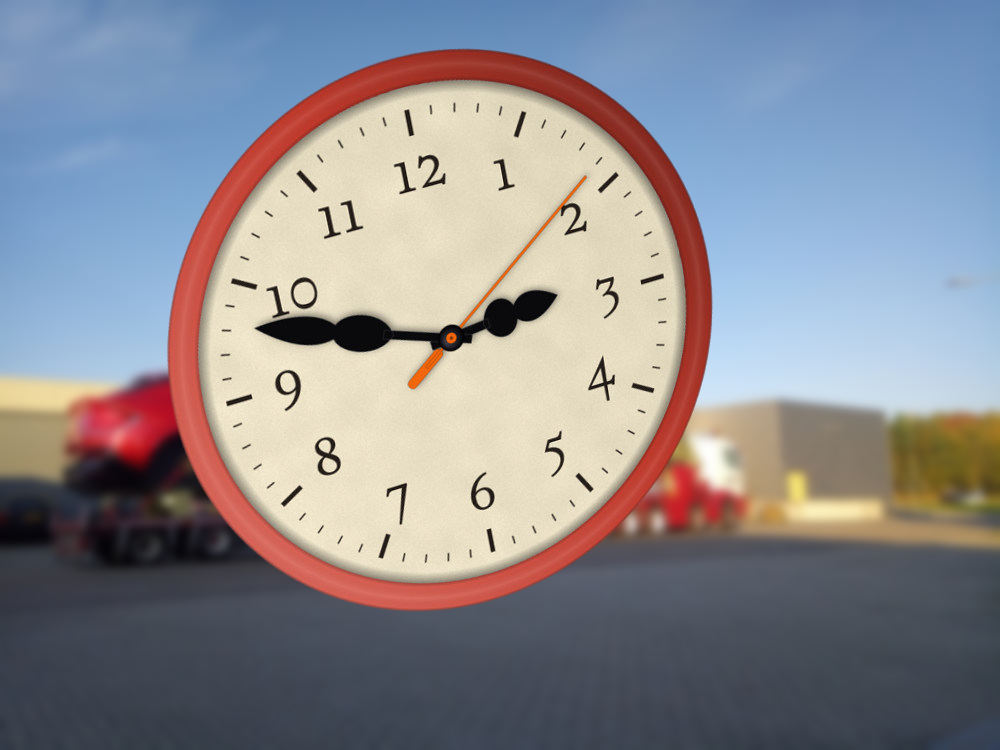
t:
2,48,09
